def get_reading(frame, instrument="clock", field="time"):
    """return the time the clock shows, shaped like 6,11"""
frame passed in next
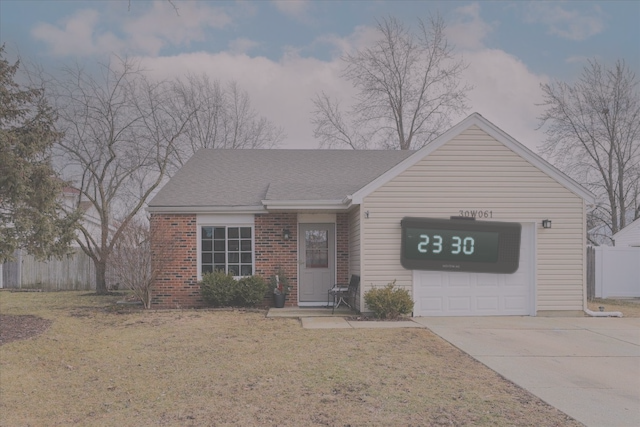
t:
23,30
